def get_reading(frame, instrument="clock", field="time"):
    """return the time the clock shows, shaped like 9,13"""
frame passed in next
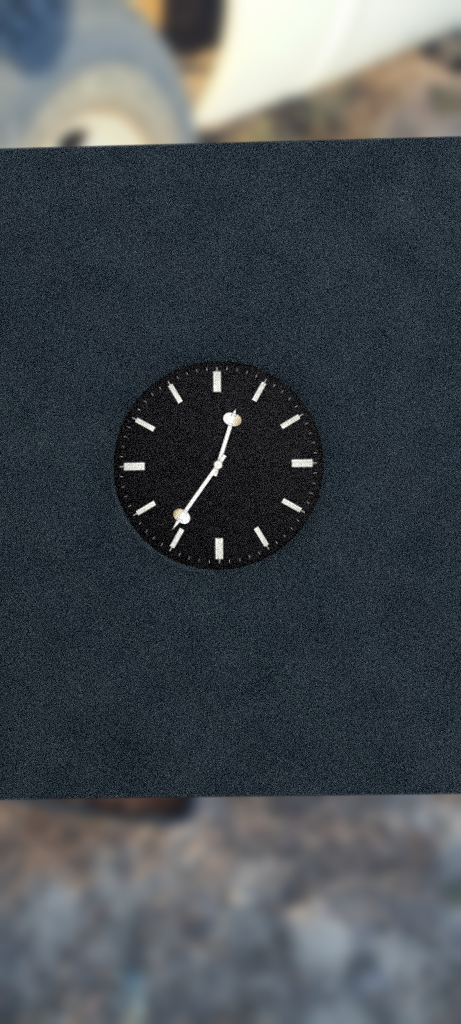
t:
12,36
